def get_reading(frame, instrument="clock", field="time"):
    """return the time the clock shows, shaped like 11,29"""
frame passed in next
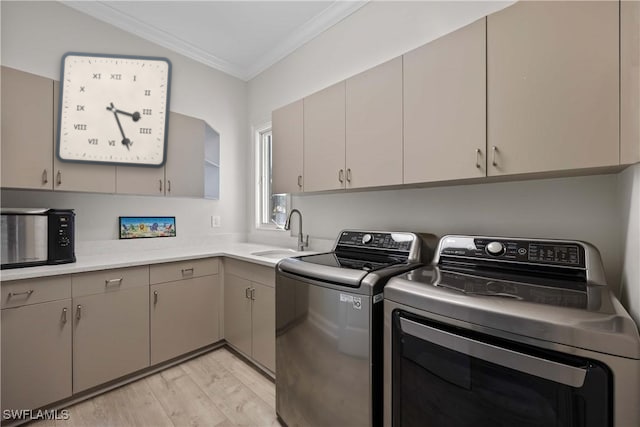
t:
3,26
